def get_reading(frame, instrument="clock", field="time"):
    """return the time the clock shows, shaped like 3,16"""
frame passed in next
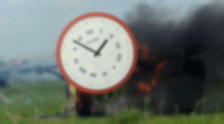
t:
1,53
